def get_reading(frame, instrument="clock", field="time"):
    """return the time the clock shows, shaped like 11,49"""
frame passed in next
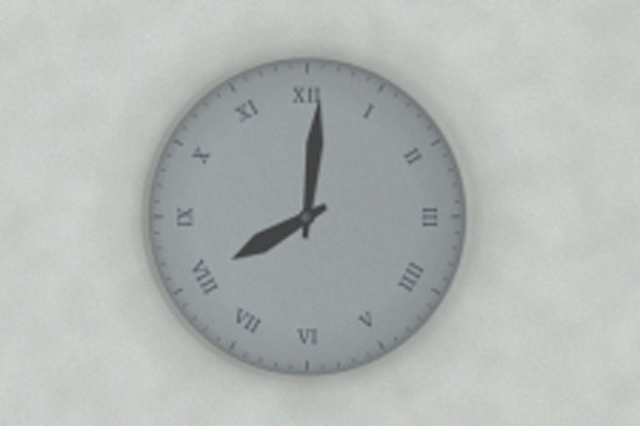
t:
8,01
